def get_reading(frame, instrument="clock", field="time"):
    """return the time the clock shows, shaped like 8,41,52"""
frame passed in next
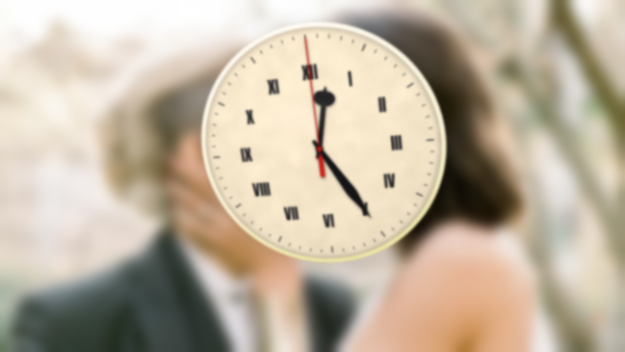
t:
12,25,00
